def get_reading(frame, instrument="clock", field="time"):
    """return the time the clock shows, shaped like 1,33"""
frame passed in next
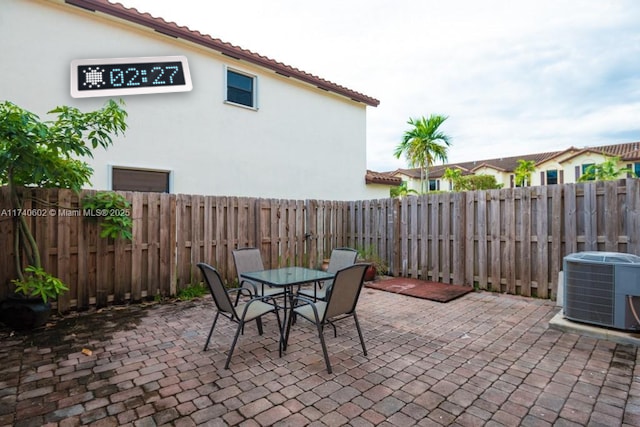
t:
2,27
